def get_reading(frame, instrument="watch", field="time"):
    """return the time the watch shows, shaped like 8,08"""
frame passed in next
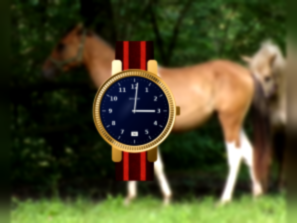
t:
3,01
